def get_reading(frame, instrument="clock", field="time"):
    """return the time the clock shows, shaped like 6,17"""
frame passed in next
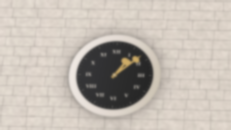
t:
1,08
